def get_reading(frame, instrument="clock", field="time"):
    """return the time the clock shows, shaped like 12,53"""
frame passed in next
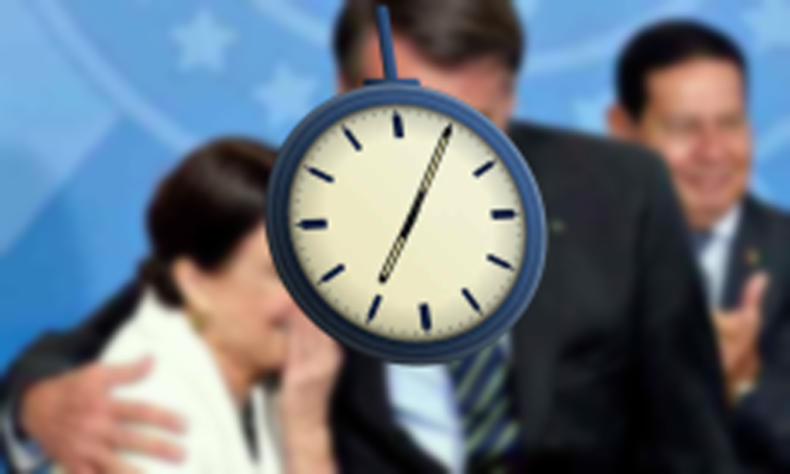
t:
7,05
